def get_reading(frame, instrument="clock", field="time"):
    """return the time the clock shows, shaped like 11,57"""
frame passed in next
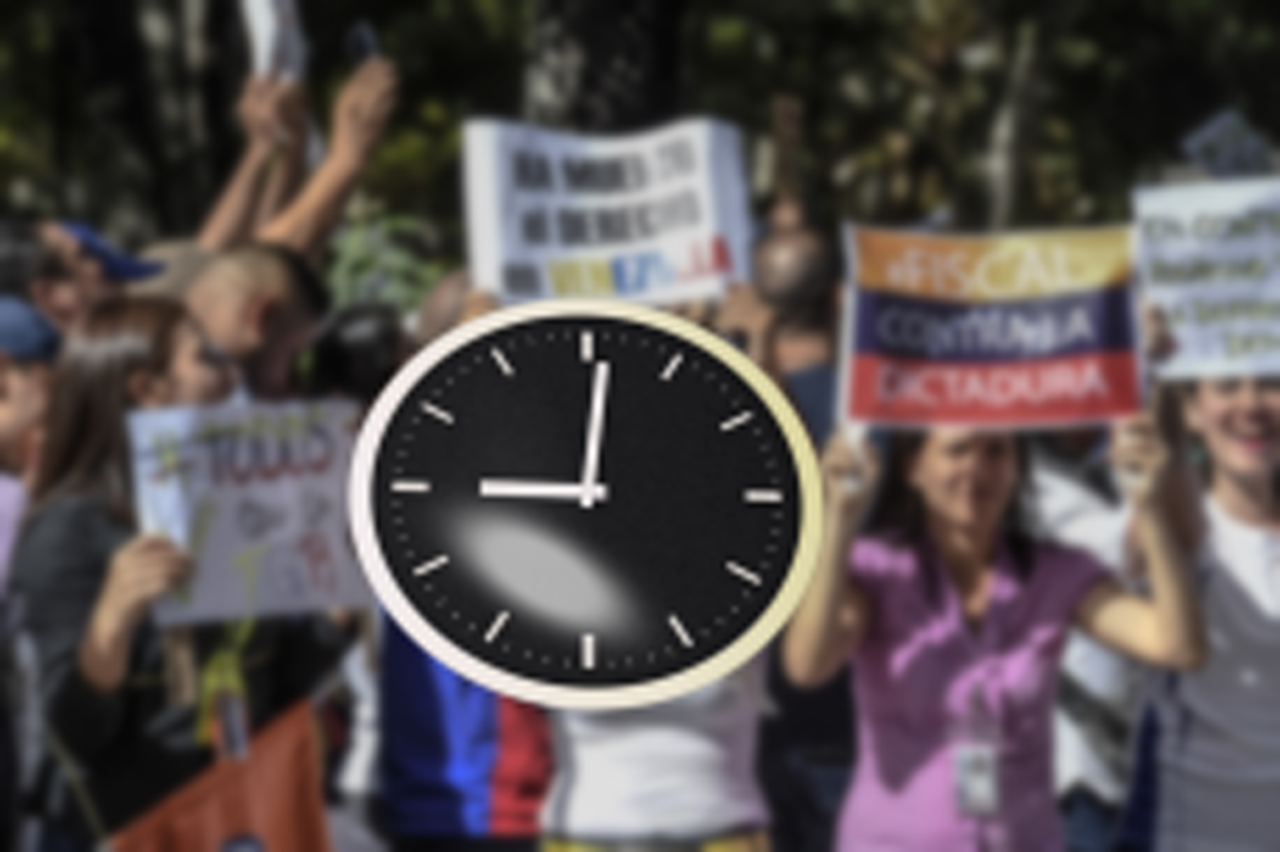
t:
9,01
